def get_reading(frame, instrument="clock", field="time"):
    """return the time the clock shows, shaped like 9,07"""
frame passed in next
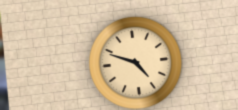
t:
4,49
